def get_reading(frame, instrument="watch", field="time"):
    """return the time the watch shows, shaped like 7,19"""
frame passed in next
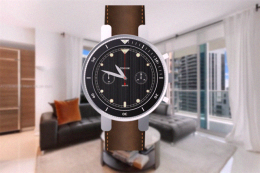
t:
10,48
